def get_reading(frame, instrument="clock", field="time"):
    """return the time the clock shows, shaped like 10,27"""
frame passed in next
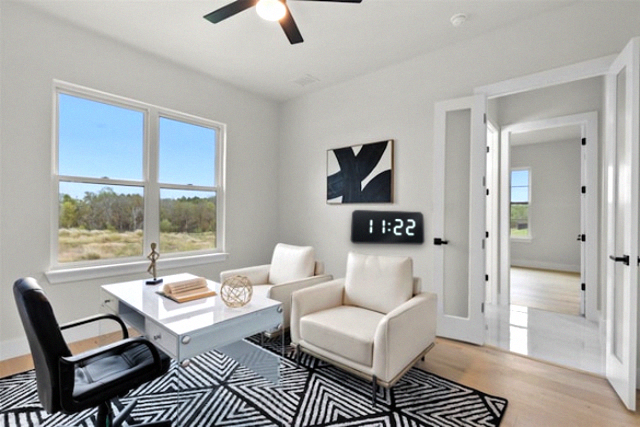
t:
11,22
